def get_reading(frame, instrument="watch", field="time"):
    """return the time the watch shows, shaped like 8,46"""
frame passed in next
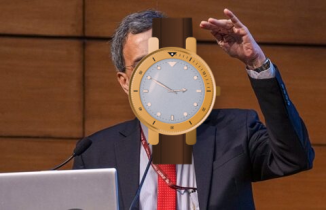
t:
2,50
